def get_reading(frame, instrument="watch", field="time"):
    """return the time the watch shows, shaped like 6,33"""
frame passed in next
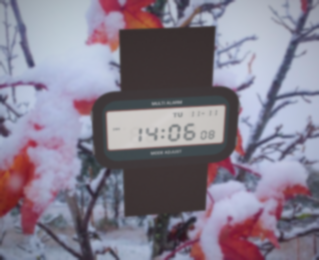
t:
14,06
